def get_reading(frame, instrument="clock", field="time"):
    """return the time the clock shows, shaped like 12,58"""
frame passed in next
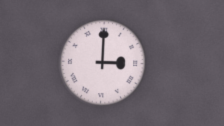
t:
3,00
